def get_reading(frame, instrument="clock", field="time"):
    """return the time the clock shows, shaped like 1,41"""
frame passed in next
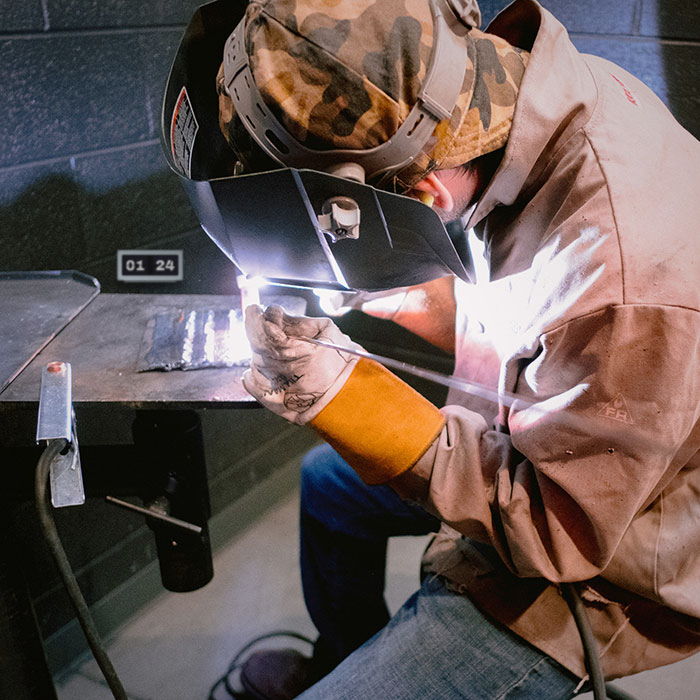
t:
1,24
